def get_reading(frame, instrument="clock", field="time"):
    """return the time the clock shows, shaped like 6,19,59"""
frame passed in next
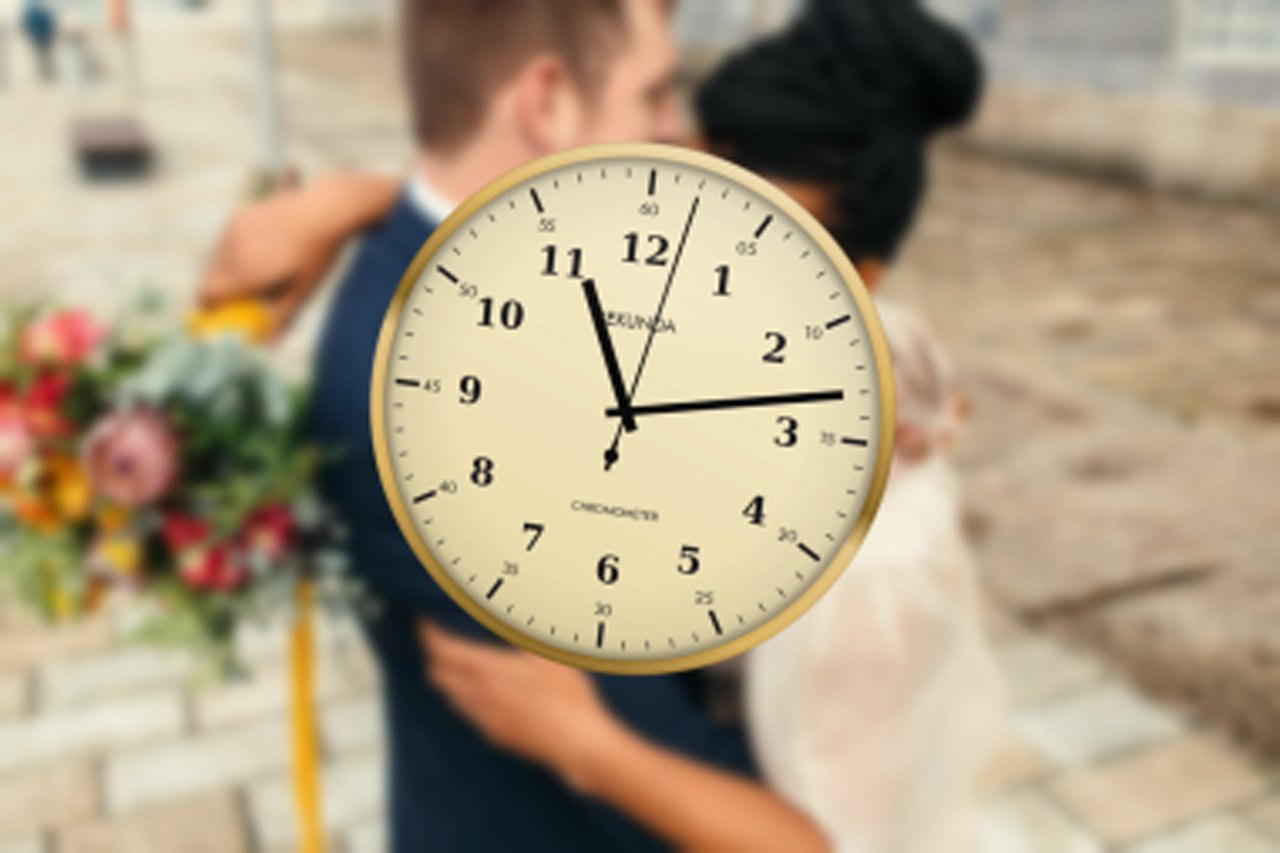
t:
11,13,02
